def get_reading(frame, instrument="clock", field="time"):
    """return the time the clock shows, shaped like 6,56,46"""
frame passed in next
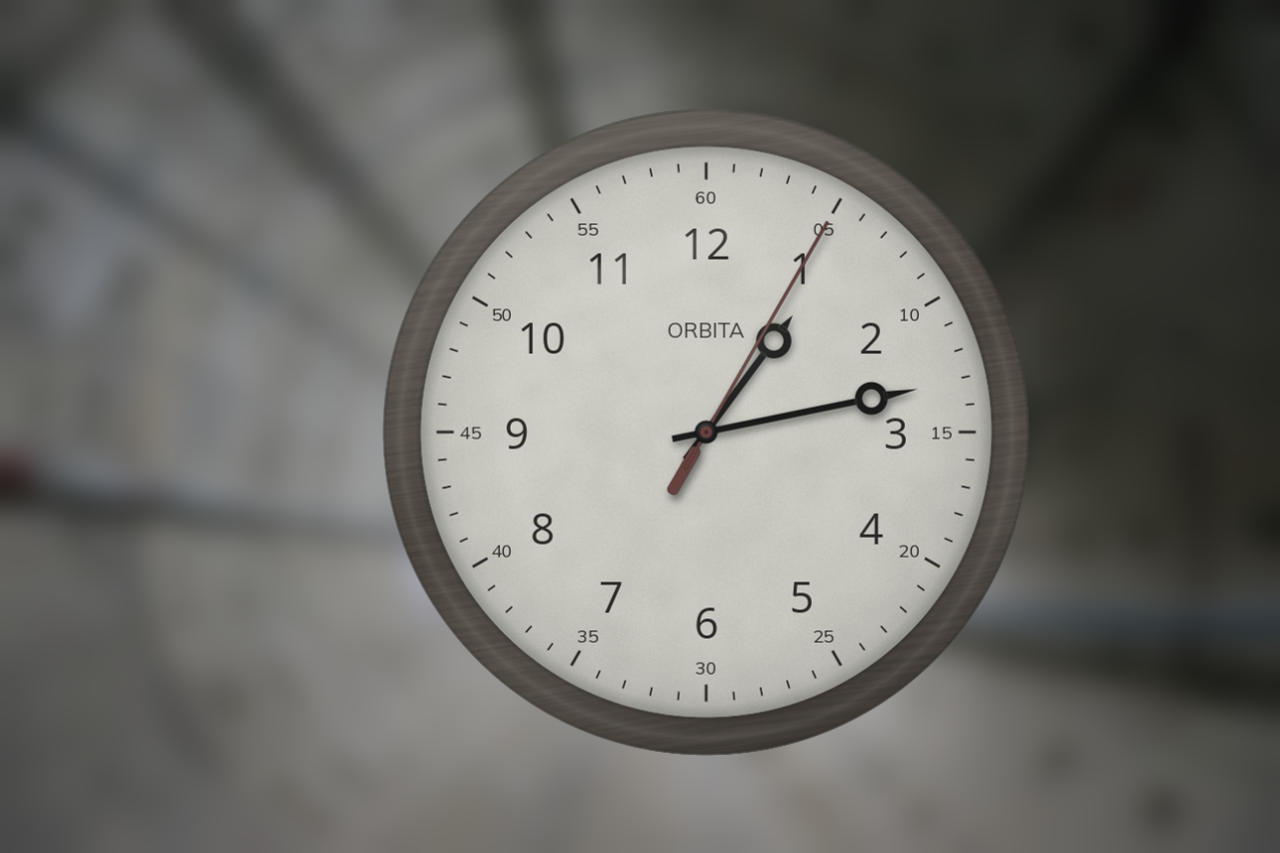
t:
1,13,05
